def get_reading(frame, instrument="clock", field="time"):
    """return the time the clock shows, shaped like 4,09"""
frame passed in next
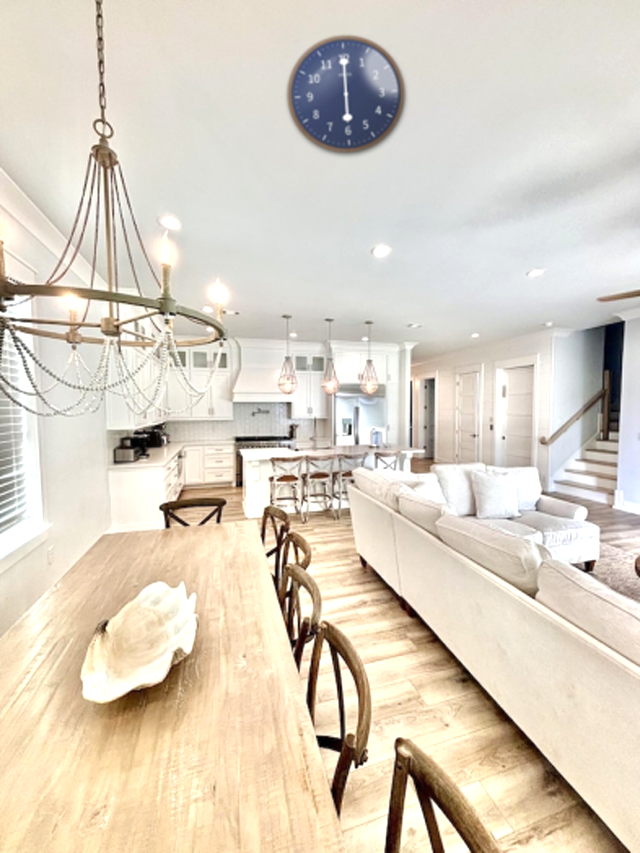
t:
6,00
